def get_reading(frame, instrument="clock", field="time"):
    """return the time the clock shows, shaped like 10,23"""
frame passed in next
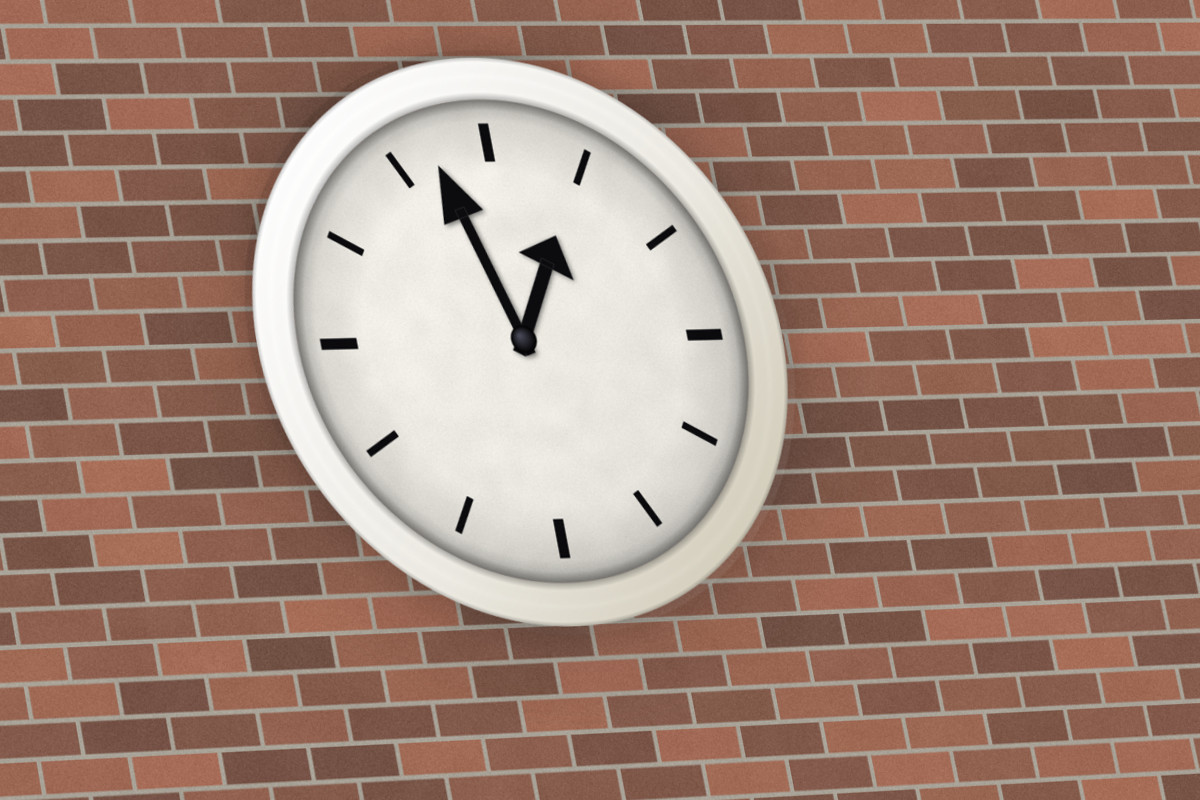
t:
12,57
